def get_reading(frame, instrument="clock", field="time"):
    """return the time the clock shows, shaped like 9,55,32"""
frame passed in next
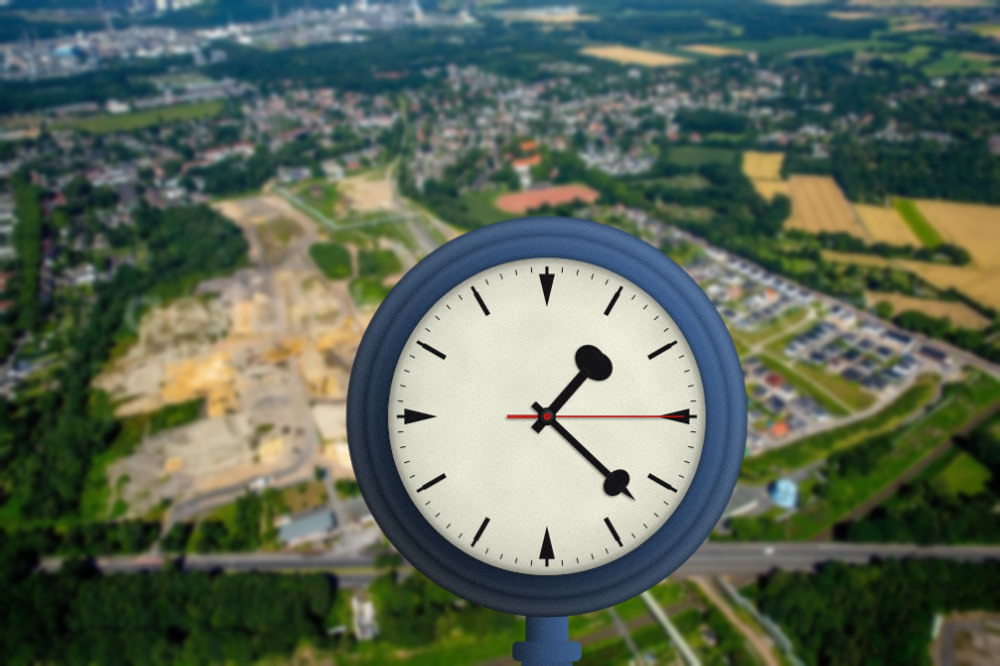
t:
1,22,15
